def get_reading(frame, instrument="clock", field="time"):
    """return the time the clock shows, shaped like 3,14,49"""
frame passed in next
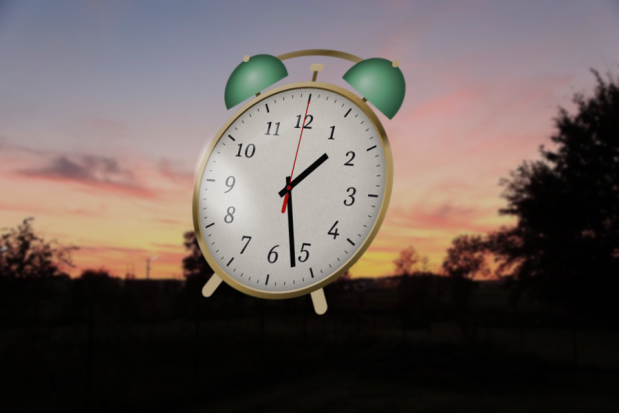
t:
1,27,00
